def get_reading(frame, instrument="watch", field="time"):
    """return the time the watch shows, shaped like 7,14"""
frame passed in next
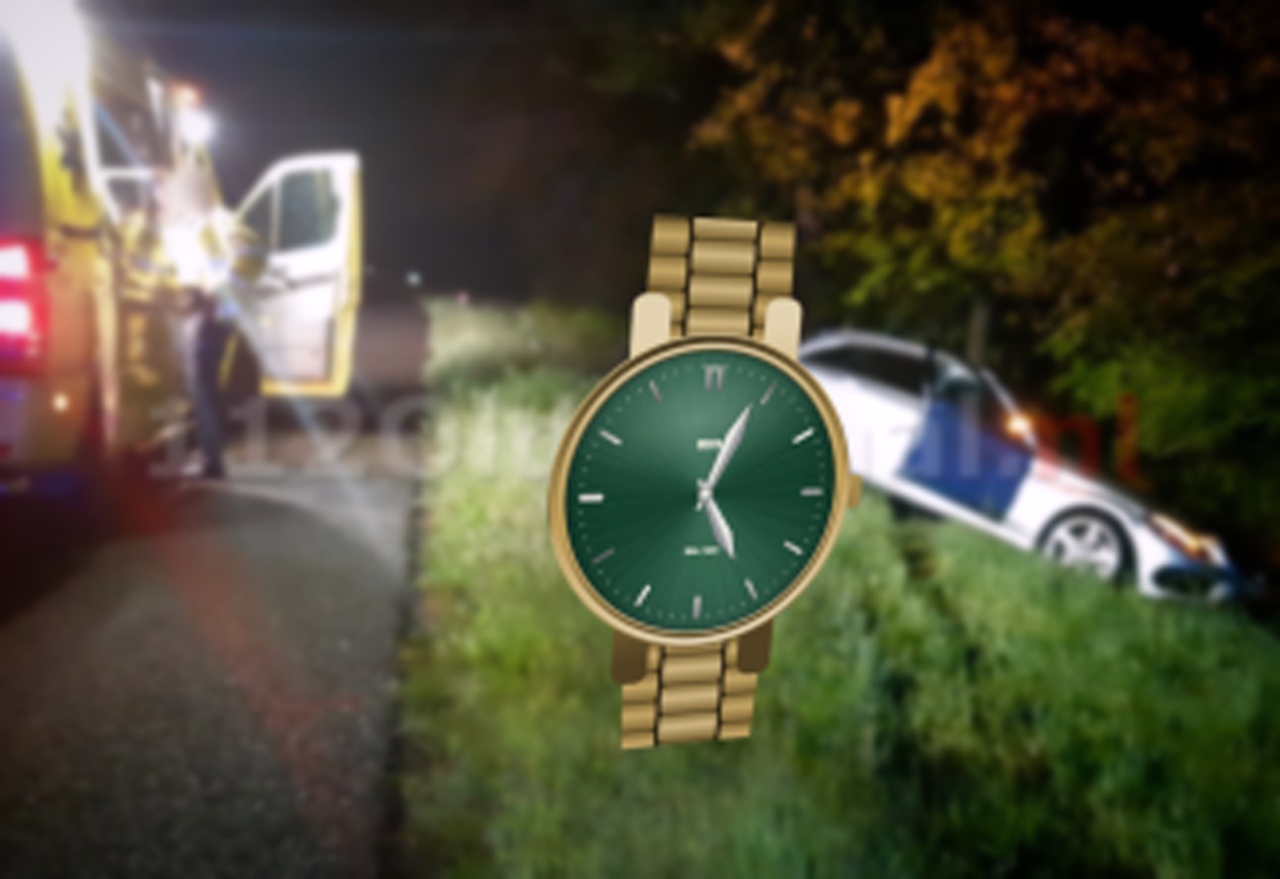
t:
5,04
